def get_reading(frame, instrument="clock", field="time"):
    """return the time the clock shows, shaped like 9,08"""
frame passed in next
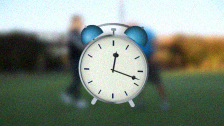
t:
12,18
